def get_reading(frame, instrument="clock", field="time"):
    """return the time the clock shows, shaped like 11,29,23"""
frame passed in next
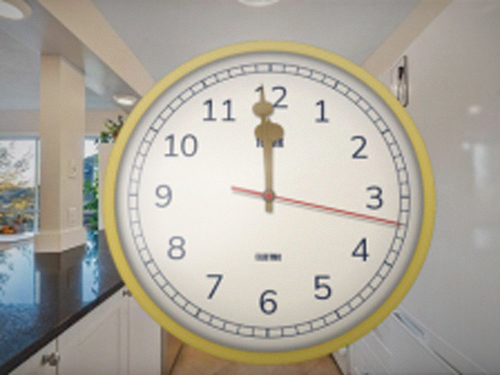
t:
11,59,17
